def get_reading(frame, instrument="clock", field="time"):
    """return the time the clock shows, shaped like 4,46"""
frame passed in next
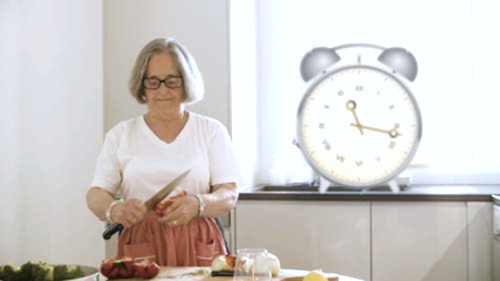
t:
11,17
